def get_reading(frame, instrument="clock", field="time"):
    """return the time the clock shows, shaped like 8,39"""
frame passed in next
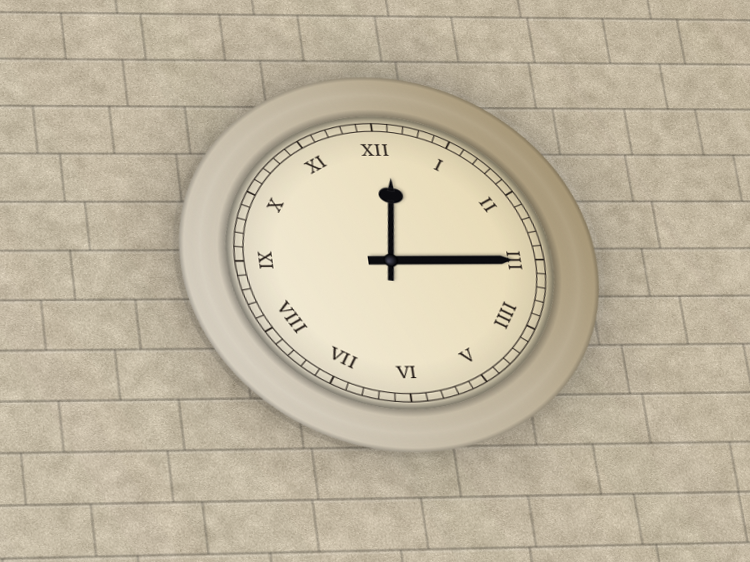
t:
12,15
